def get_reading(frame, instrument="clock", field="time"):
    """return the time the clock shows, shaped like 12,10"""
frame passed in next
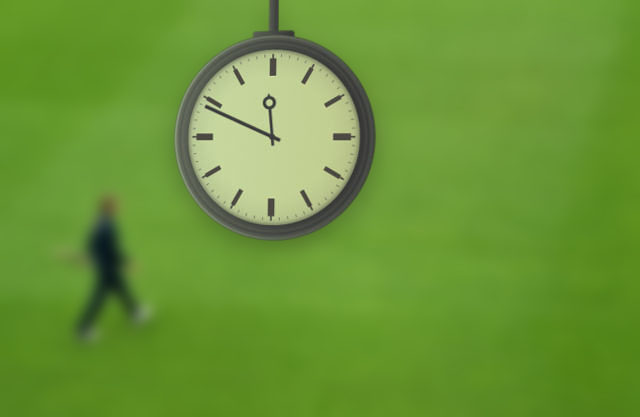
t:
11,49
